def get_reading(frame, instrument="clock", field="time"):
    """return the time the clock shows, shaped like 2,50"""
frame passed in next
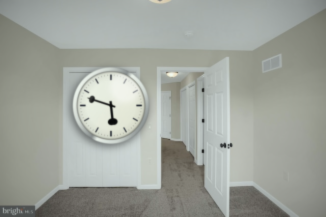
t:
5,48
